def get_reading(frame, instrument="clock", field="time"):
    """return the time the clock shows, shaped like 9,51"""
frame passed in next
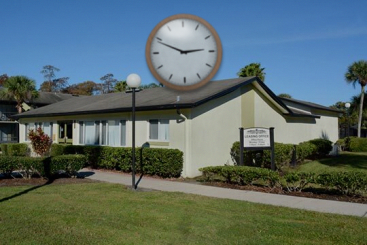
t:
2,49
